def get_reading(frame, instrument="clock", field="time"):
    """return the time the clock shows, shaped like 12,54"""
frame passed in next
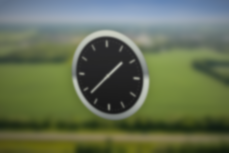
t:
1,38
